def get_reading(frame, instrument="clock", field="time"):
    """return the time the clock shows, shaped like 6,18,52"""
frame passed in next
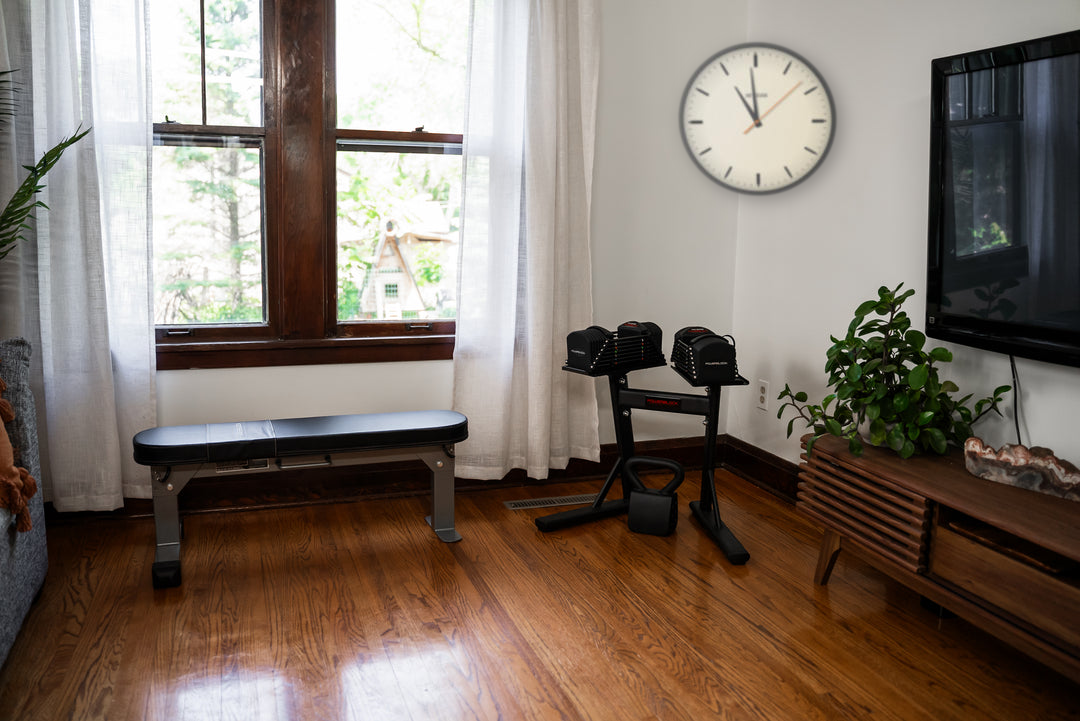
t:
10,59,08
